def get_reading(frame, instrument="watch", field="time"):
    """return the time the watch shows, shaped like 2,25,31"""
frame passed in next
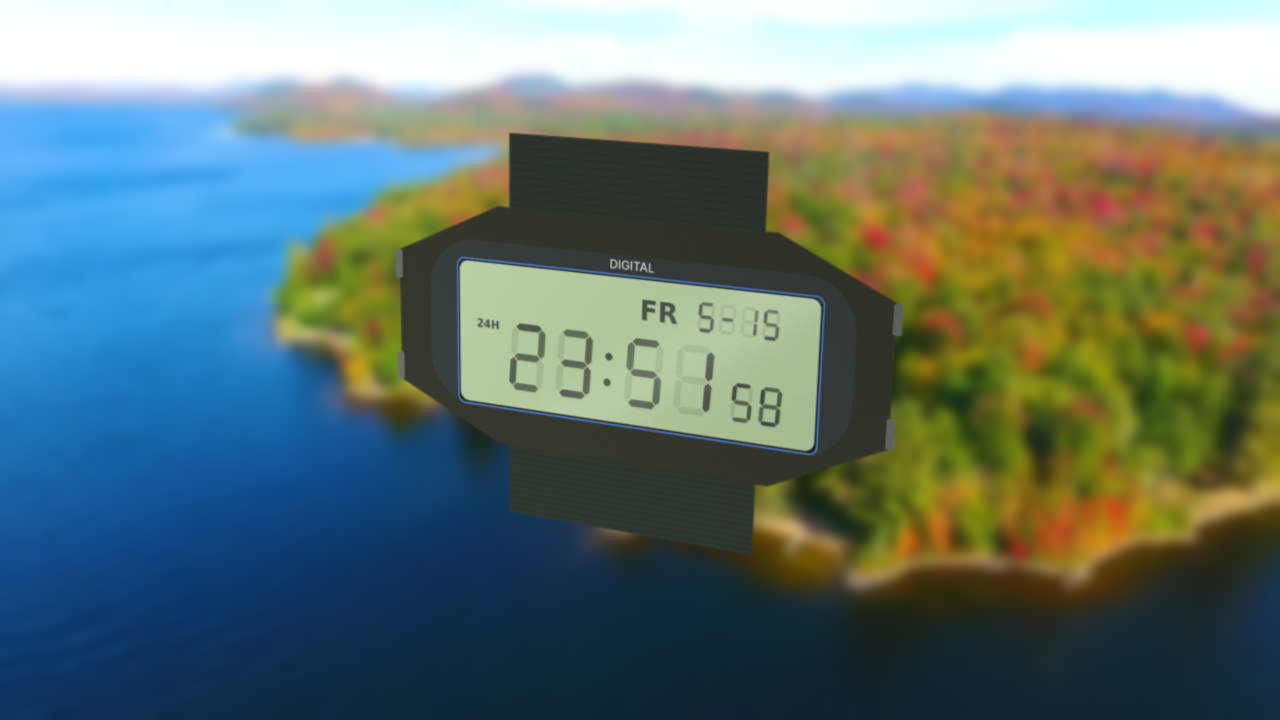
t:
23,51,58
